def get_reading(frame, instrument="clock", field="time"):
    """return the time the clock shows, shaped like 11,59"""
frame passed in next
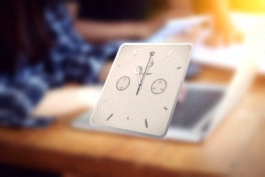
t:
11,01
